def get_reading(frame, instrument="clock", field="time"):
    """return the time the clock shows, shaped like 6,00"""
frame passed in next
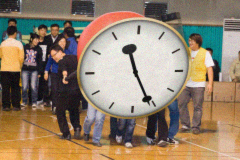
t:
11,26
